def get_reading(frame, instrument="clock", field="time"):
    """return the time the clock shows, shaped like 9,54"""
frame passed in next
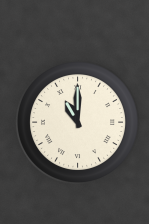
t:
11,00
